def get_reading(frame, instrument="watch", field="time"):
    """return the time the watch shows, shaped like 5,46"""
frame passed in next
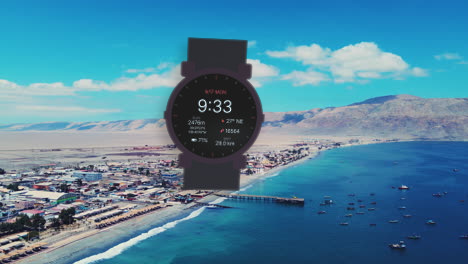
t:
9,33
